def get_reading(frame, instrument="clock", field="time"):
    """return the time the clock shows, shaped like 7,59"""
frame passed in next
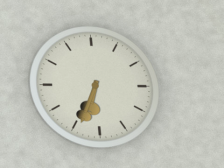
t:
6,34
